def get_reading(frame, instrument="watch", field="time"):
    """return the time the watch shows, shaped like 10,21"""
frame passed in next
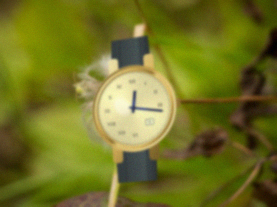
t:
12,17
